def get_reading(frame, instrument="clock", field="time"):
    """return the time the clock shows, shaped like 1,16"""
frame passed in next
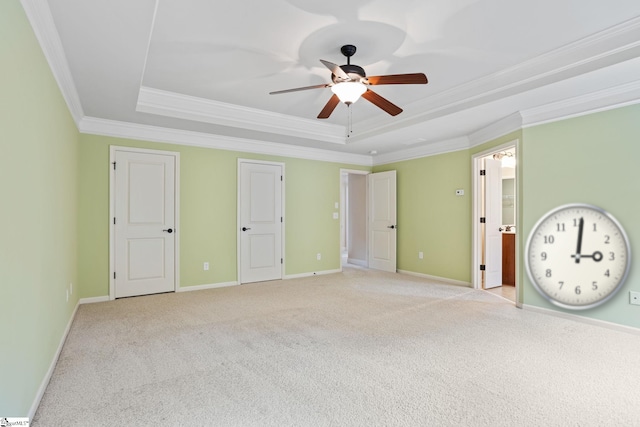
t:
3,01
